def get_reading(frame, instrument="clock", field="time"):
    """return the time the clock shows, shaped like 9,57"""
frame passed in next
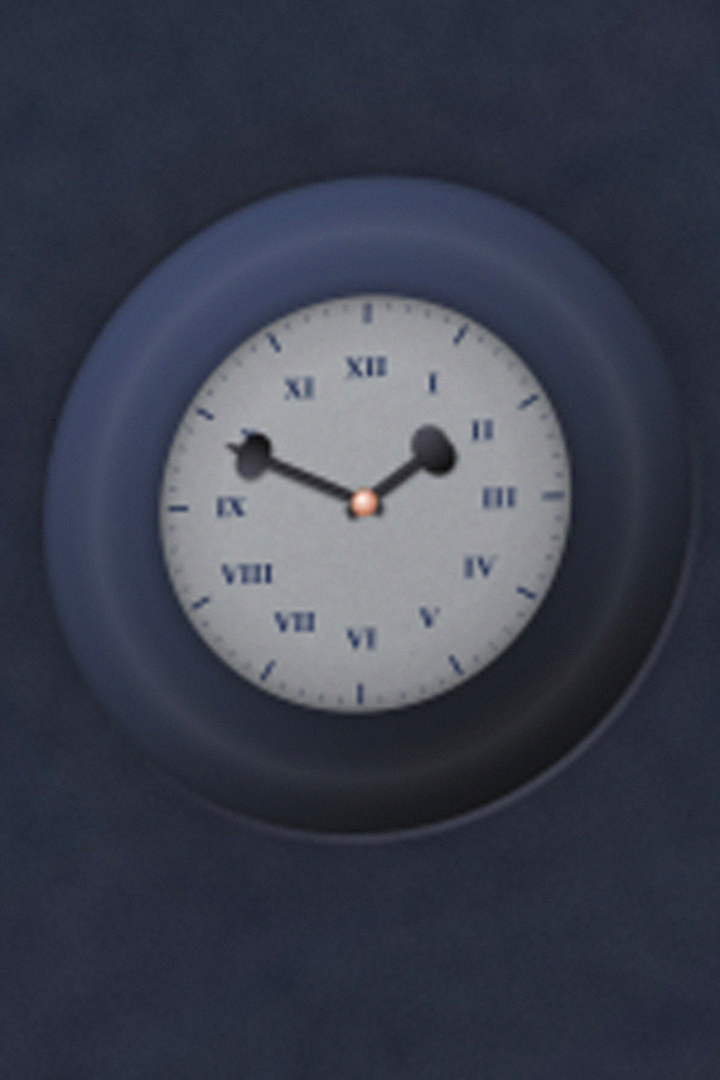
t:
1,49
